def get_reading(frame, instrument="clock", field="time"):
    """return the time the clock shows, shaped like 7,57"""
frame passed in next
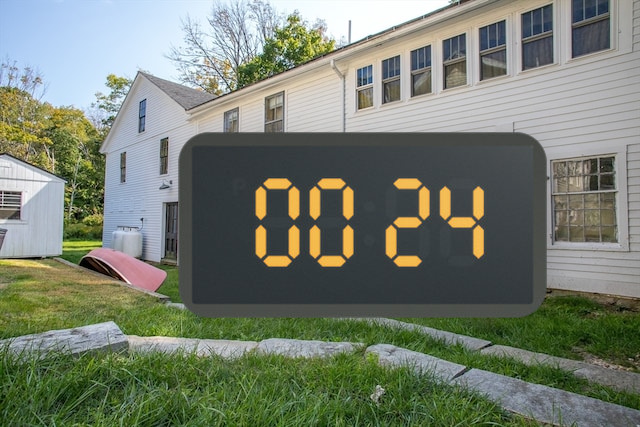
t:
0,24
